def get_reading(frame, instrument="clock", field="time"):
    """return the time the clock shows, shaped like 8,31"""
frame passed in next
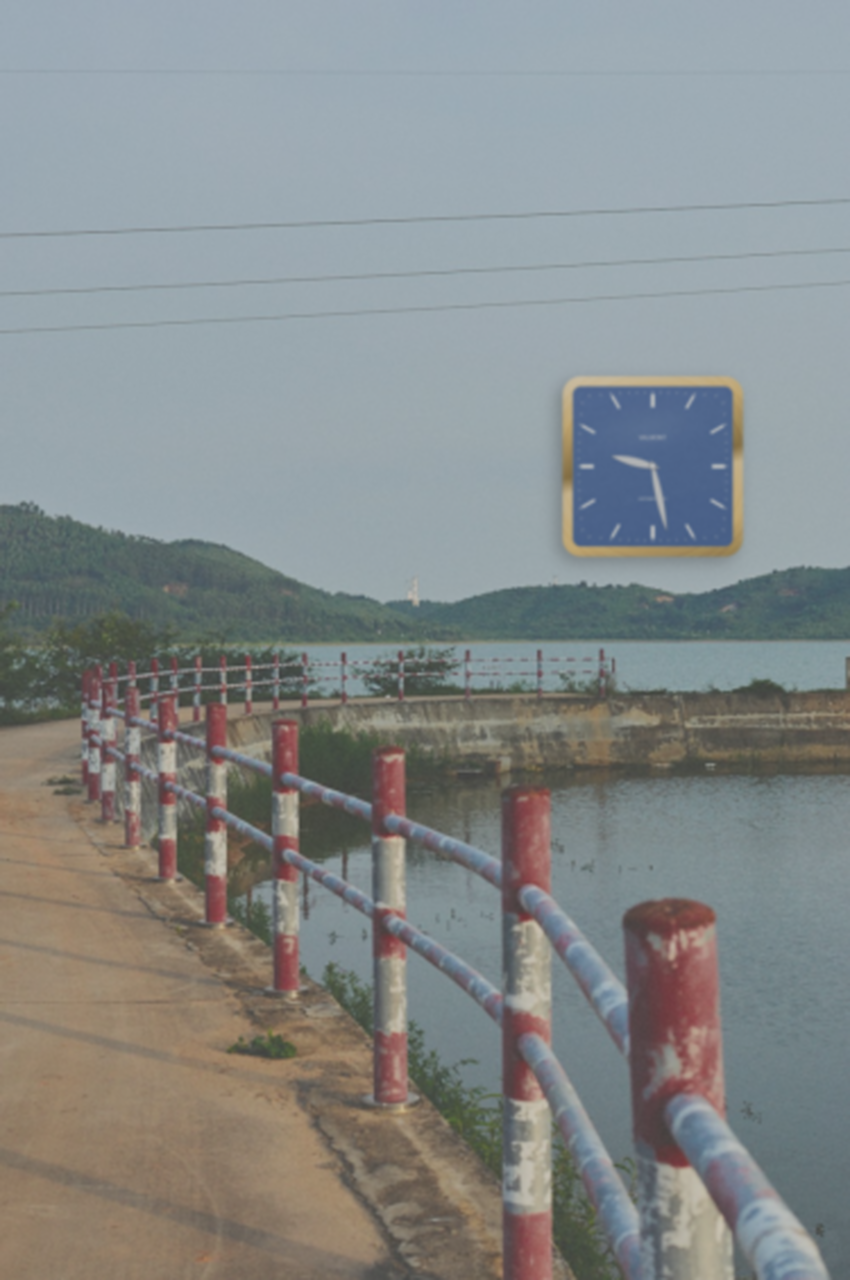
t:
9,28
